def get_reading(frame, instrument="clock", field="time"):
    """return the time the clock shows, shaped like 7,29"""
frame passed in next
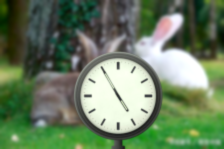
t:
4,55
